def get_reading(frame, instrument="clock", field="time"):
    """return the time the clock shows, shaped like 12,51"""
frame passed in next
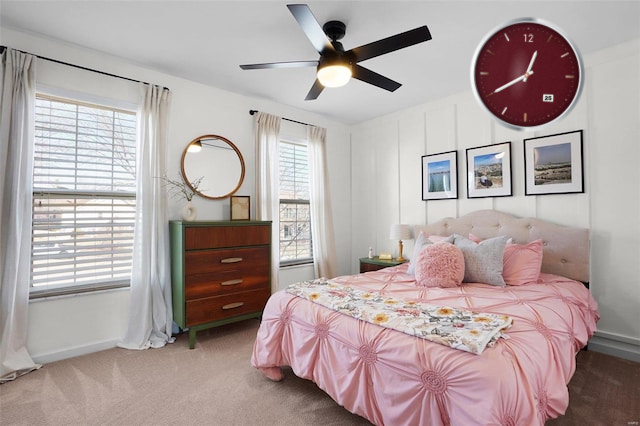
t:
12,40
